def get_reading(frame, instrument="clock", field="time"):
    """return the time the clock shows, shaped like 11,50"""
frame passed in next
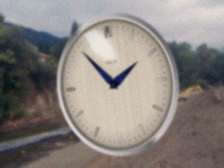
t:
1,53
